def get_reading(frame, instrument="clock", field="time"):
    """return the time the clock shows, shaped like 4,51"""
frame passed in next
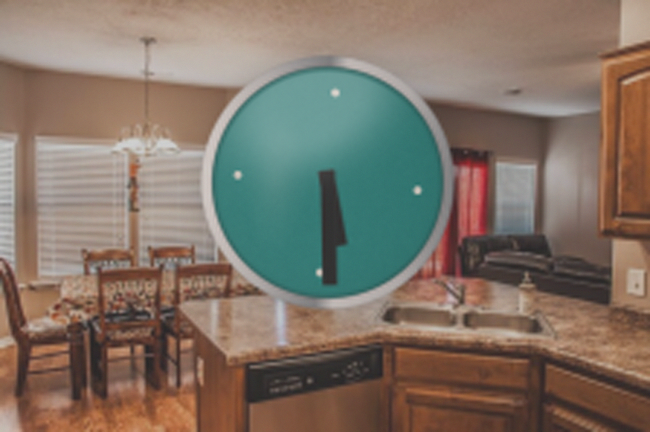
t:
5,29
